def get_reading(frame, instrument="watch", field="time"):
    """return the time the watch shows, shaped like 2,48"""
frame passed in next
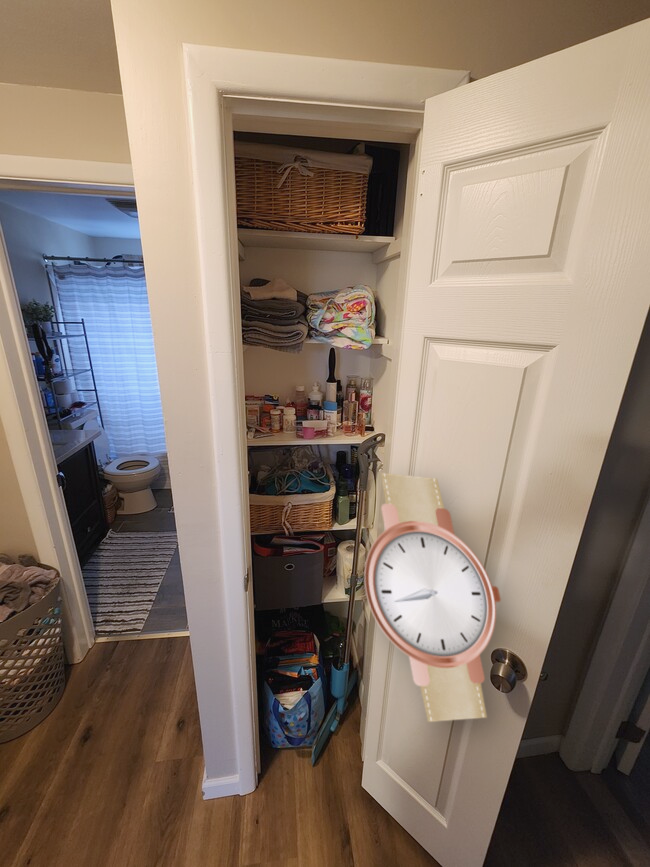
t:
8,43
